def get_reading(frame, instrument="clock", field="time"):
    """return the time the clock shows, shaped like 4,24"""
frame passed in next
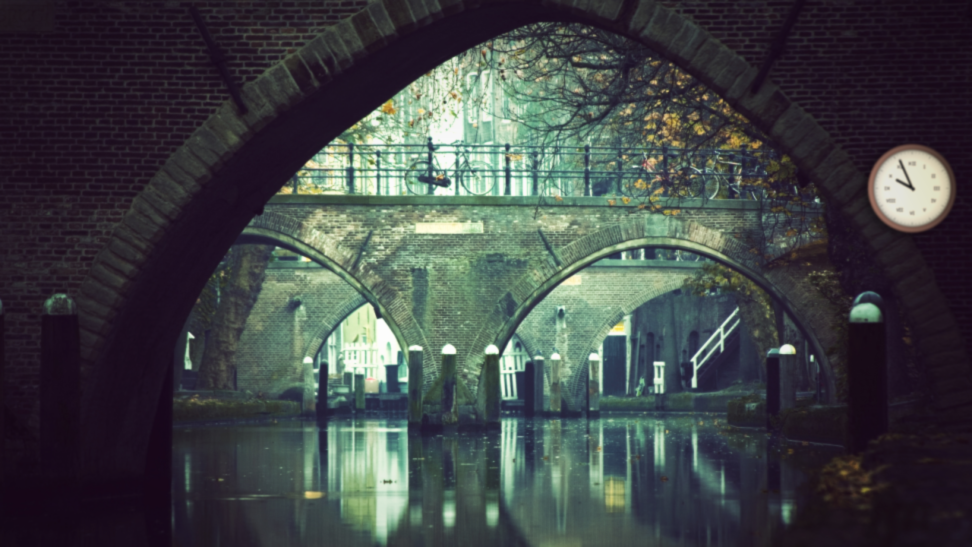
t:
9,56
